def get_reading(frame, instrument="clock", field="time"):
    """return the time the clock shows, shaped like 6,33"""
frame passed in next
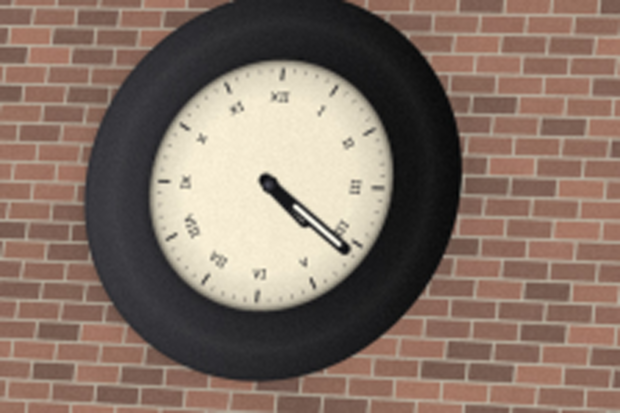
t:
4,21
